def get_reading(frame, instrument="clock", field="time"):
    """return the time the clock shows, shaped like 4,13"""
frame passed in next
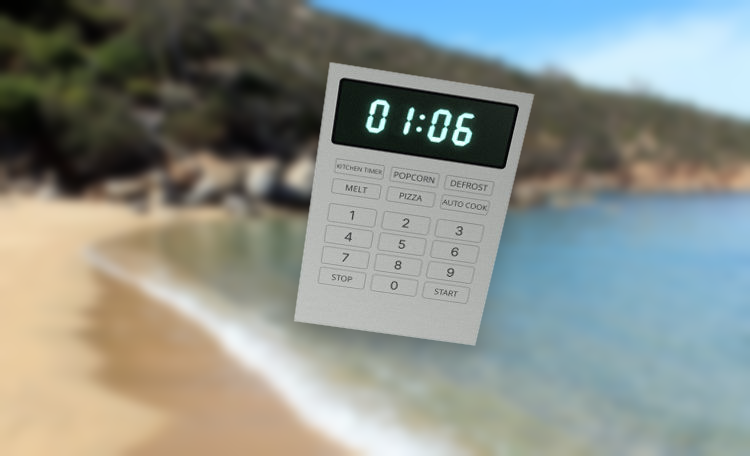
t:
1,06
